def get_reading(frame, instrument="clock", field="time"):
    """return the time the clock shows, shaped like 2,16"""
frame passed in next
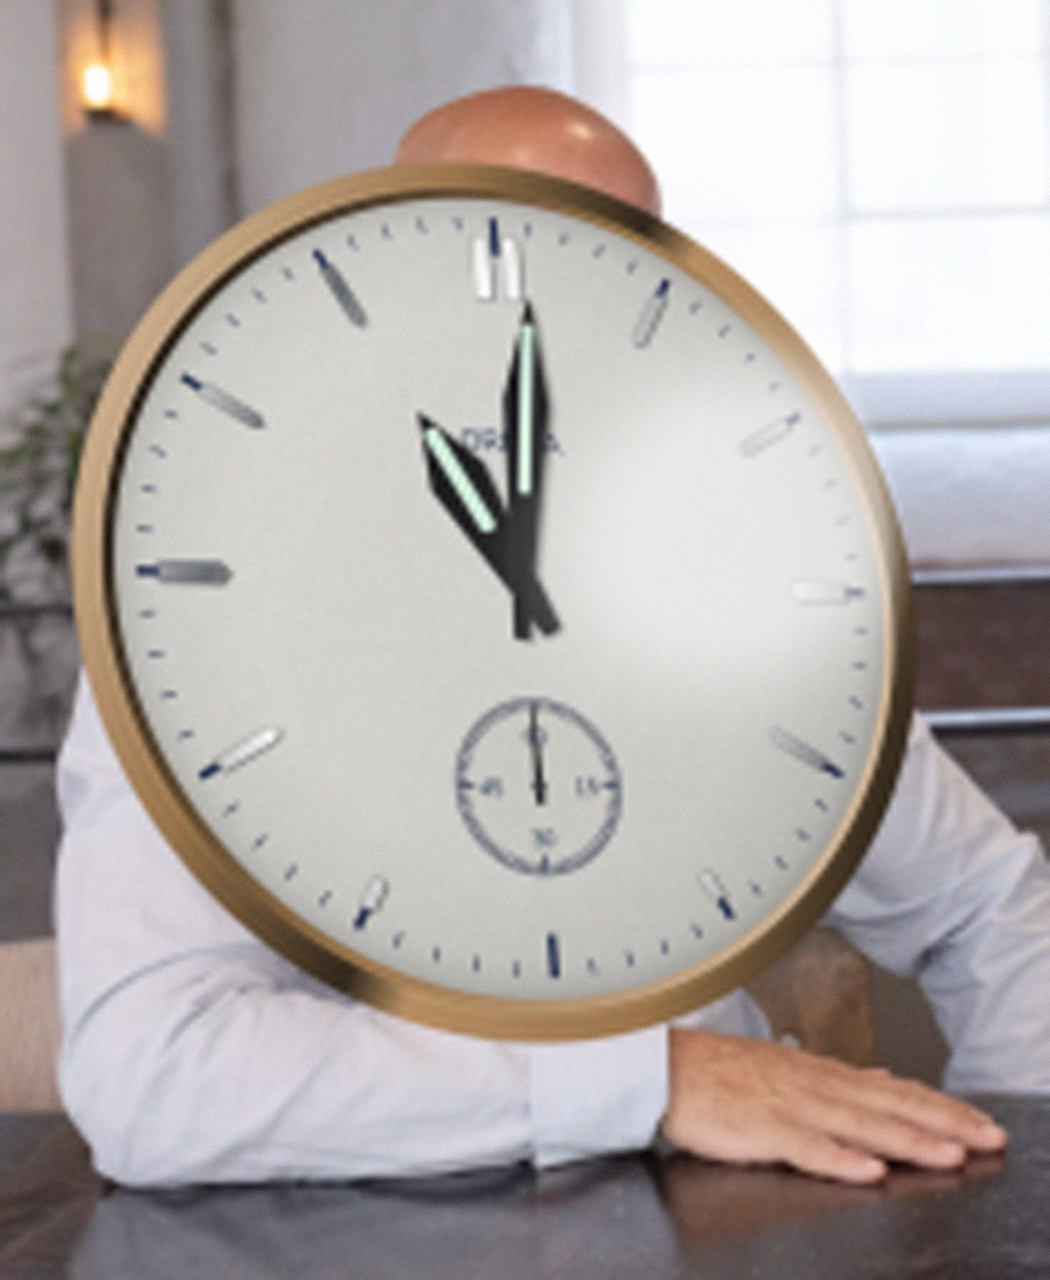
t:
11,01
